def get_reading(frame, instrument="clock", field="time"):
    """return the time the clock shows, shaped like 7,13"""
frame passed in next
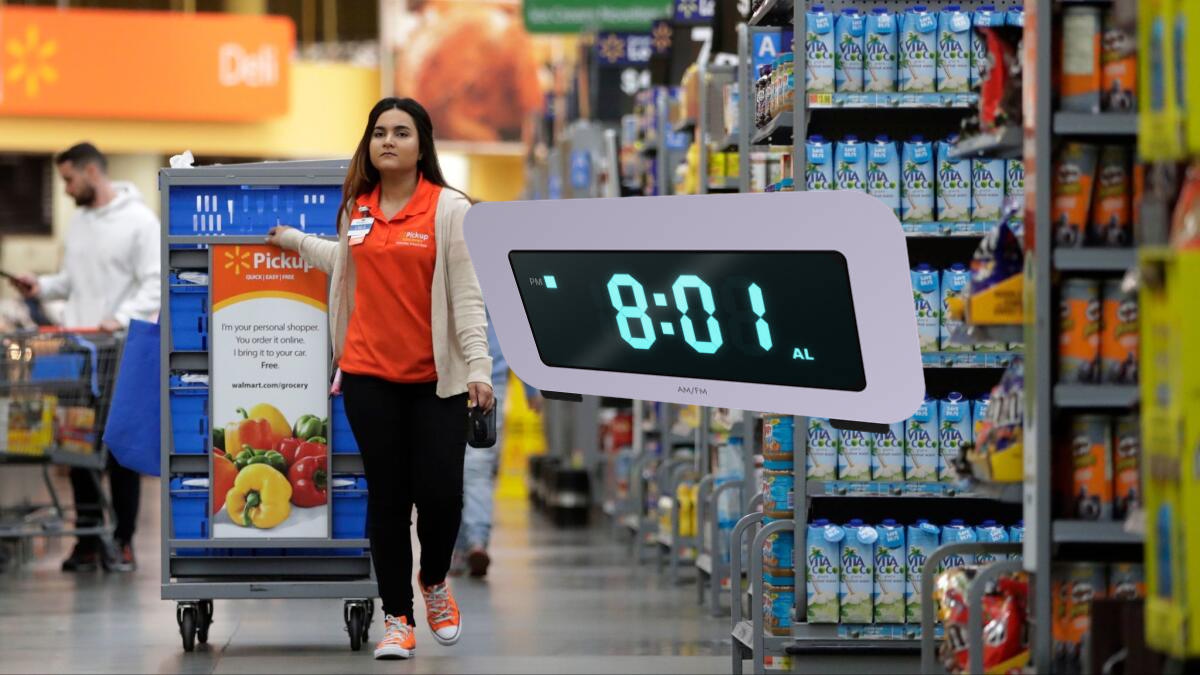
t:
8,01
